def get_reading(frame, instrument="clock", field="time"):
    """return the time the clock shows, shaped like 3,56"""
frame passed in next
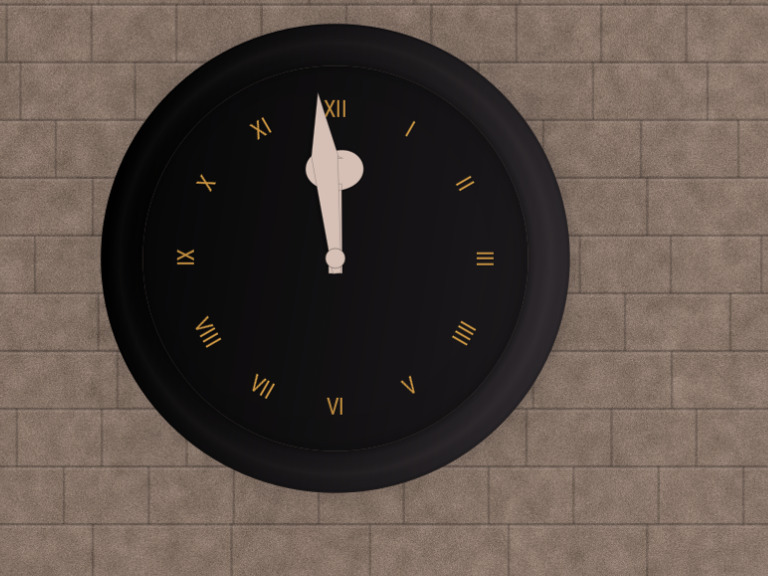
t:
11,59
